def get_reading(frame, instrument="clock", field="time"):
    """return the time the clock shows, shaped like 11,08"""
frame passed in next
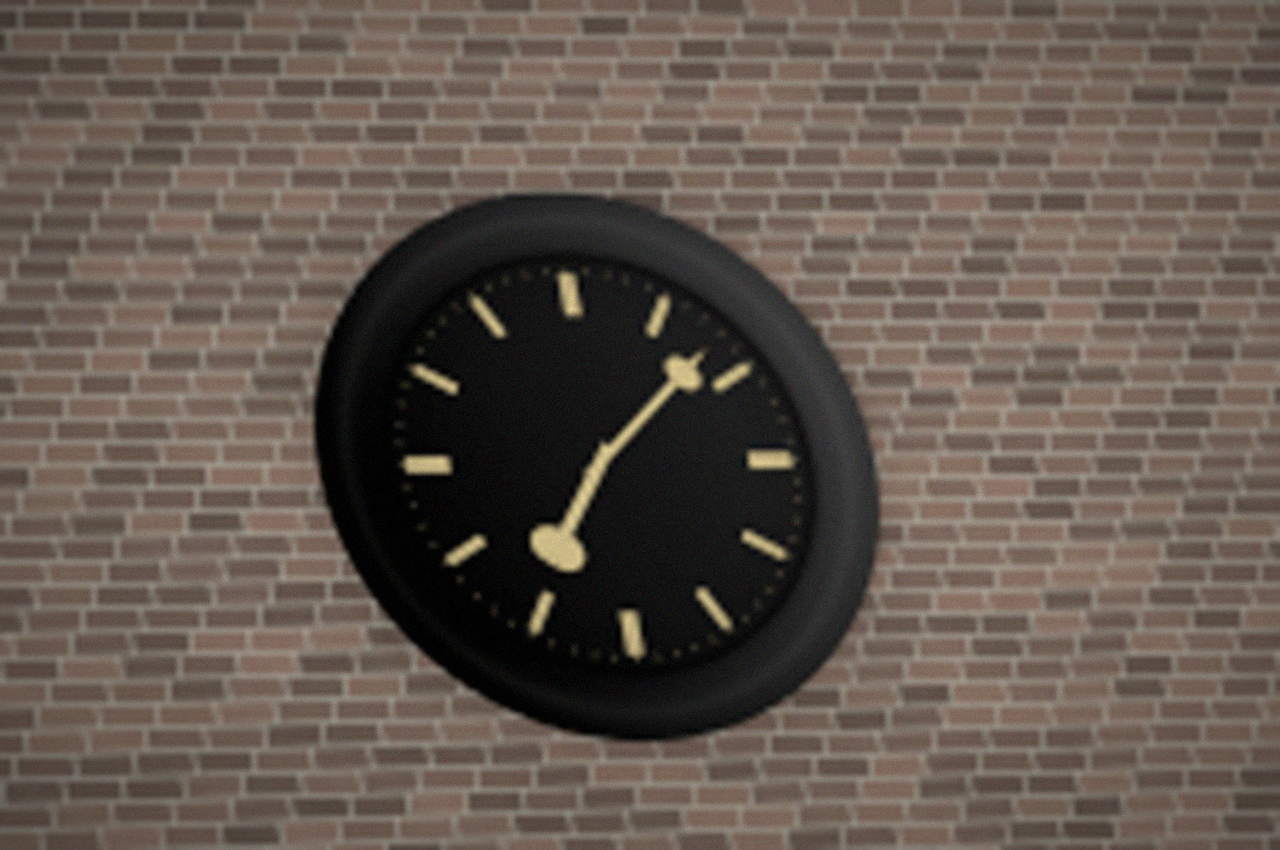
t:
7,08
